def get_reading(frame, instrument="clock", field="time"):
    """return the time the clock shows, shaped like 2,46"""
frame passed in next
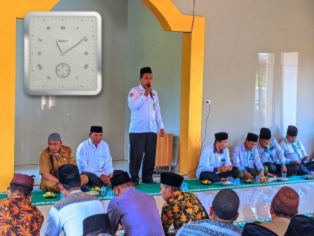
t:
11,09
